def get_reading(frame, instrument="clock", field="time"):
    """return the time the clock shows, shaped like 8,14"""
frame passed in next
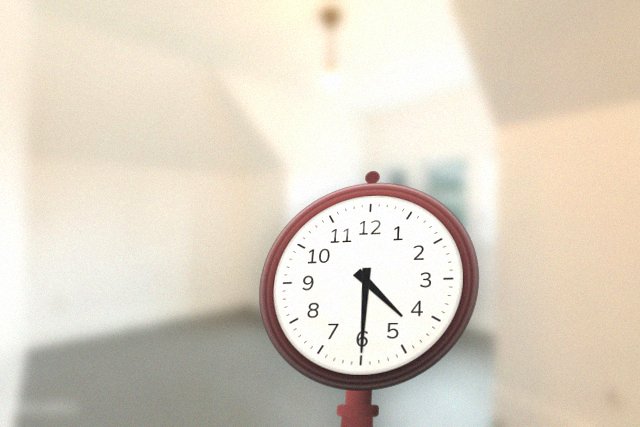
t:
4,30
